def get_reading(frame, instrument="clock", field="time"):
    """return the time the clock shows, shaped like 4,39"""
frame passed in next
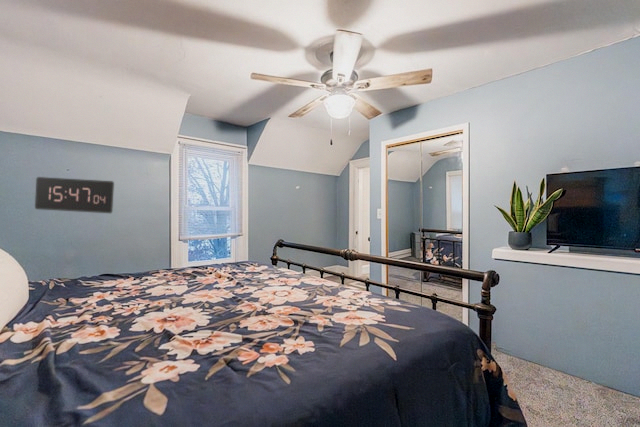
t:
15,47
